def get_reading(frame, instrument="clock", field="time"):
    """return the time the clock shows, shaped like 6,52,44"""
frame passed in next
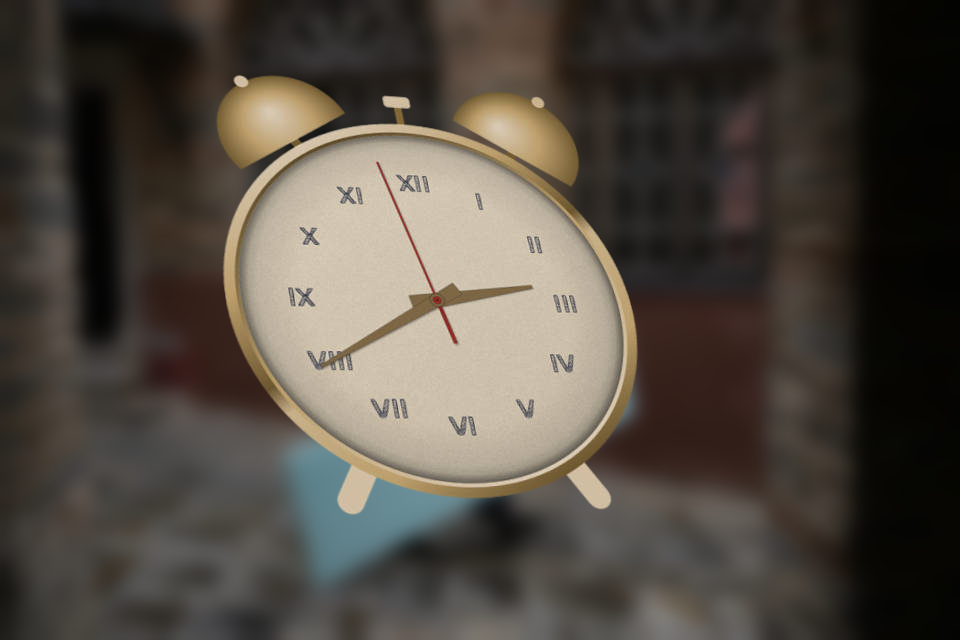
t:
2,39,58
